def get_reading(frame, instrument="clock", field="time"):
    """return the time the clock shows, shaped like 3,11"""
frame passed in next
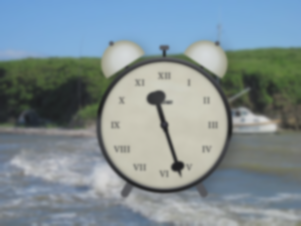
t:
11,27
